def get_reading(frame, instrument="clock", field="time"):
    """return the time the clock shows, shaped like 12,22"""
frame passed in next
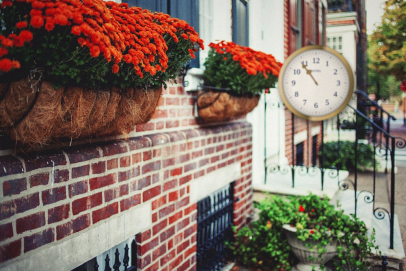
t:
10,54
